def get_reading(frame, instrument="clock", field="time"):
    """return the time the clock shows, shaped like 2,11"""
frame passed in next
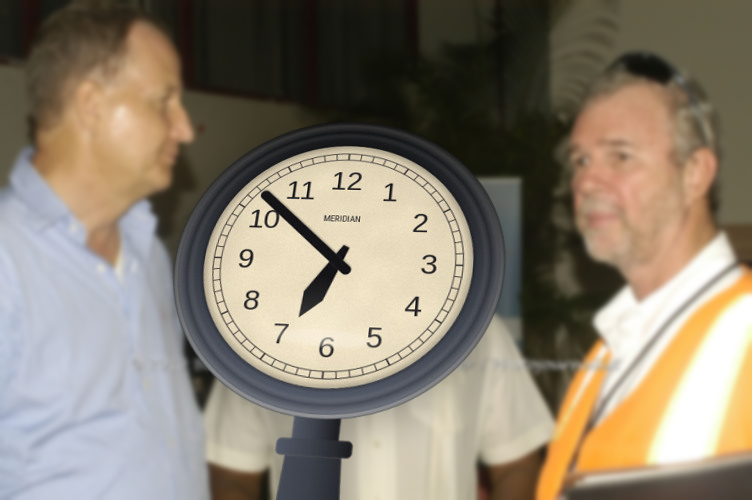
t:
6,52
